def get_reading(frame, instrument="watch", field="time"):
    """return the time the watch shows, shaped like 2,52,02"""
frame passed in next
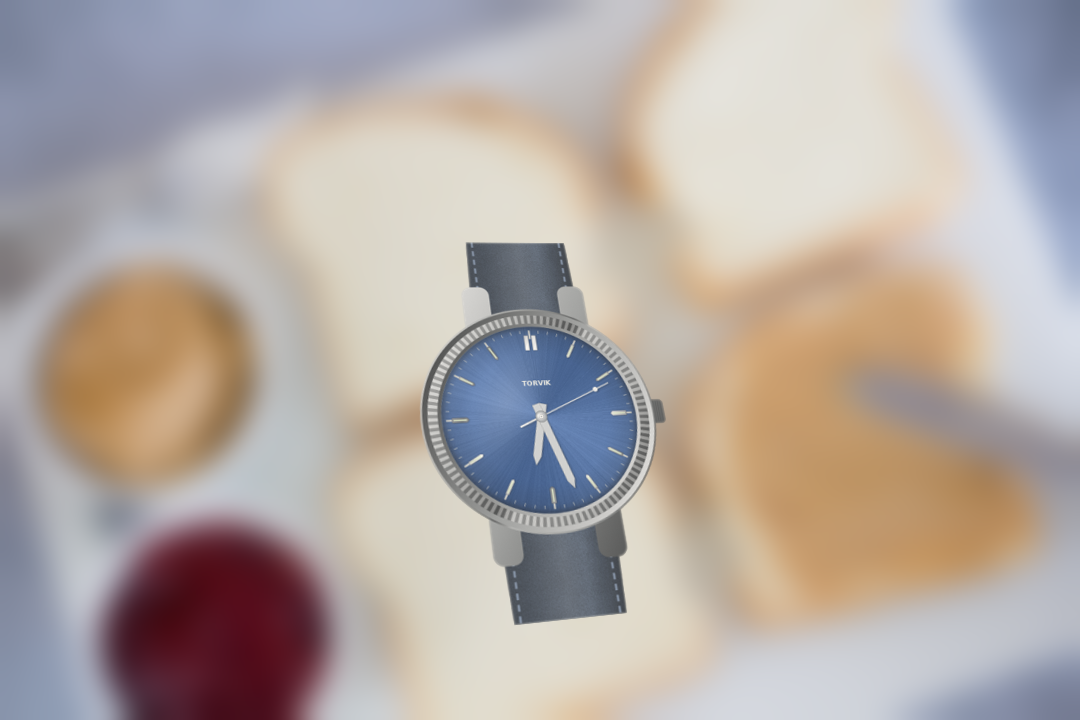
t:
6,27,11
